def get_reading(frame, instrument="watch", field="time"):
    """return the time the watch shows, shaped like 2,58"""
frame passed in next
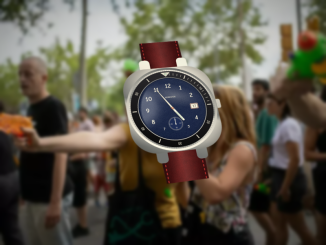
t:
4,55
